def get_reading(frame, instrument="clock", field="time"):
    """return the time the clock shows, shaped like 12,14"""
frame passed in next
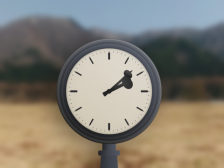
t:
2,08
